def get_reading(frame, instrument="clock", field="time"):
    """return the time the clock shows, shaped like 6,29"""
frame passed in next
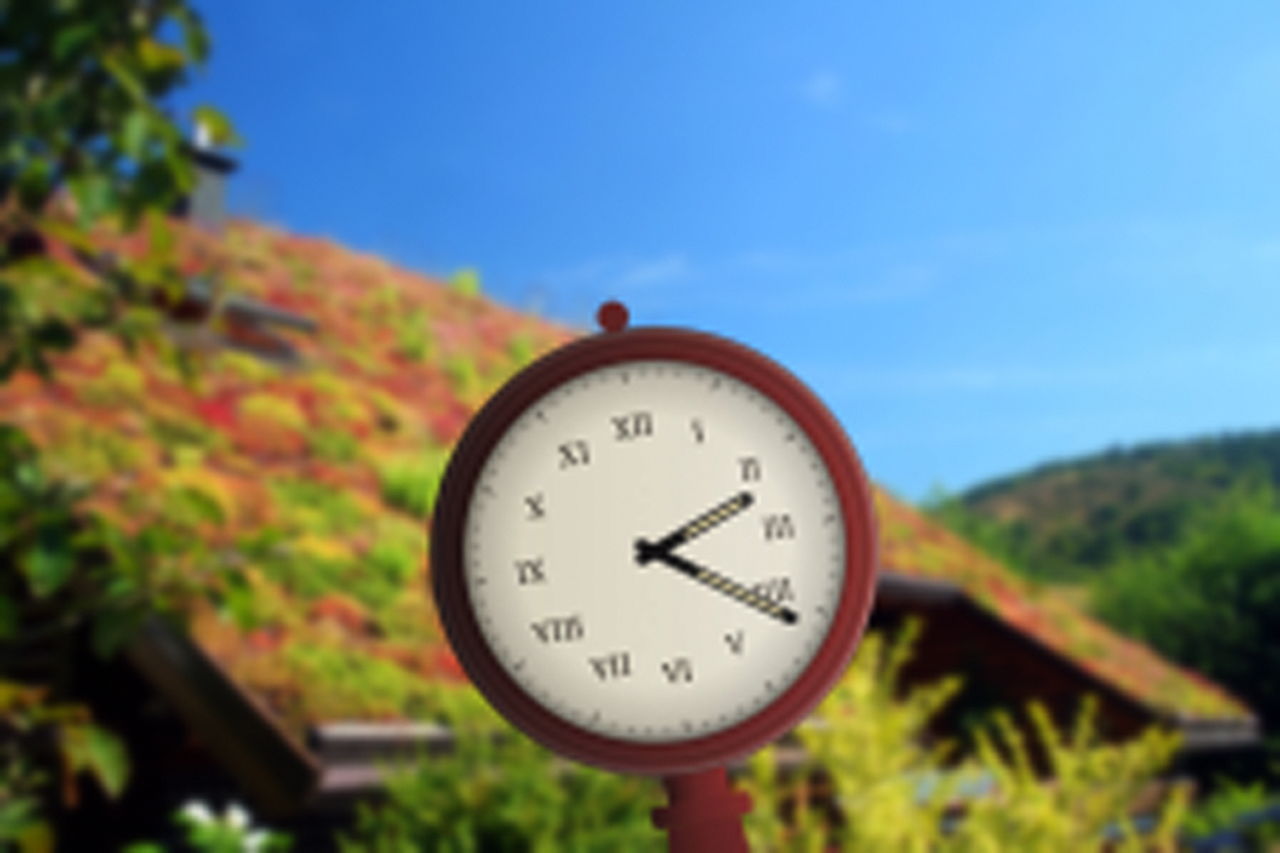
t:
2,21
